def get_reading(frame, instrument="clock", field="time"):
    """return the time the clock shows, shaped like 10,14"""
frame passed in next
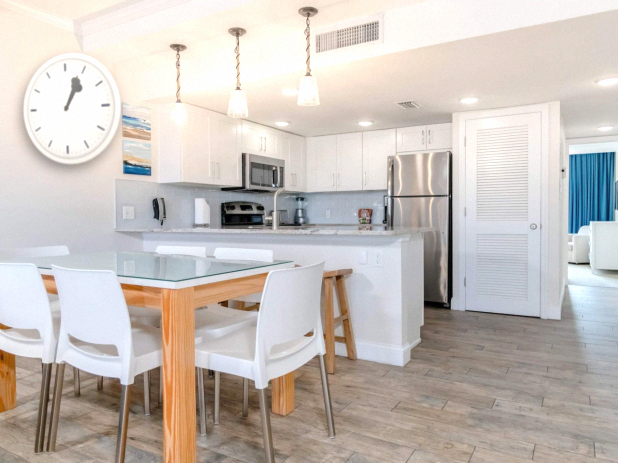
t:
1,04
